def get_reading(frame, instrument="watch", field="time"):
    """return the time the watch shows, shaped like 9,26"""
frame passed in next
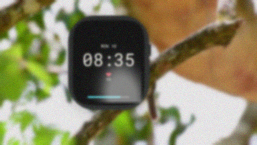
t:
8,35
